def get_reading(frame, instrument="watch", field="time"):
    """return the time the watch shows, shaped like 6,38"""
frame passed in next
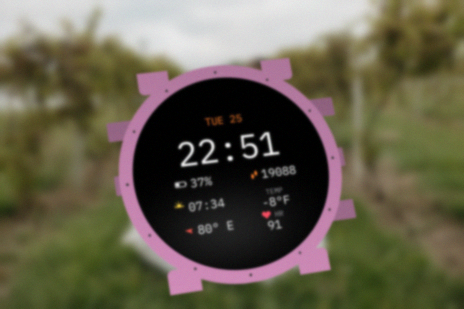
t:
22,51
